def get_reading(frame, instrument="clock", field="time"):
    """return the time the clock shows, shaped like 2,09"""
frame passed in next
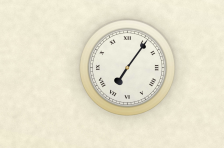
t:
7,06
